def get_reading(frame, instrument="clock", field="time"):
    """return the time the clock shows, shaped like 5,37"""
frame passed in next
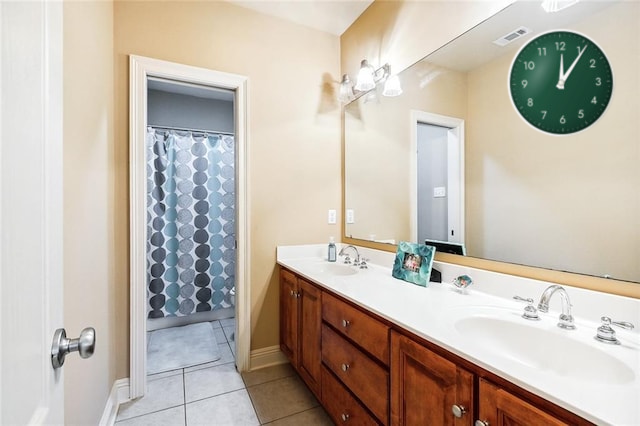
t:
12,06
